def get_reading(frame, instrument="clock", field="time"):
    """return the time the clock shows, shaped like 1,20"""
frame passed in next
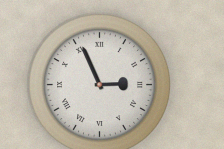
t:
2,56
